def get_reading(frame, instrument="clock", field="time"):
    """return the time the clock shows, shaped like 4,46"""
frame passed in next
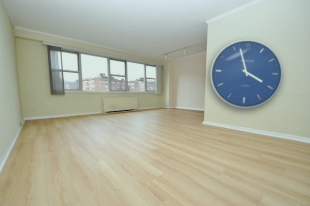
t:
3,57
